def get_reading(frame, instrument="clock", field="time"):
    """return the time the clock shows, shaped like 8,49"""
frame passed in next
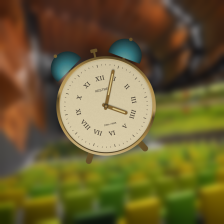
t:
4,04
